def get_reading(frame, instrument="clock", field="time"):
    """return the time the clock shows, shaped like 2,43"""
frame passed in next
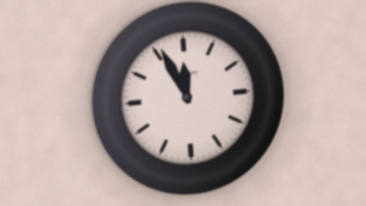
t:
11,56
